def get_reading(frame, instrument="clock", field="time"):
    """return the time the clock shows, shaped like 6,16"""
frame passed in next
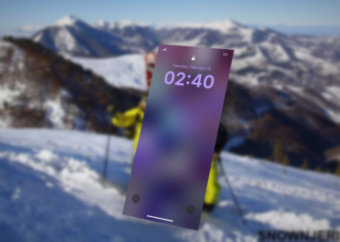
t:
2,40
